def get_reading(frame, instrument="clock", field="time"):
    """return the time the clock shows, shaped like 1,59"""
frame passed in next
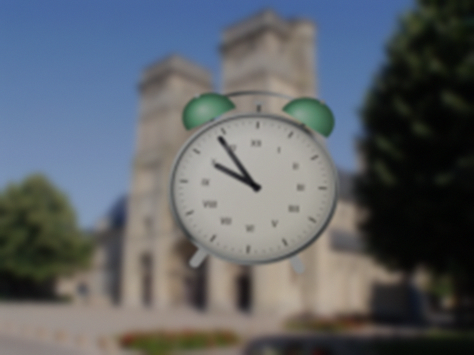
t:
9,54
